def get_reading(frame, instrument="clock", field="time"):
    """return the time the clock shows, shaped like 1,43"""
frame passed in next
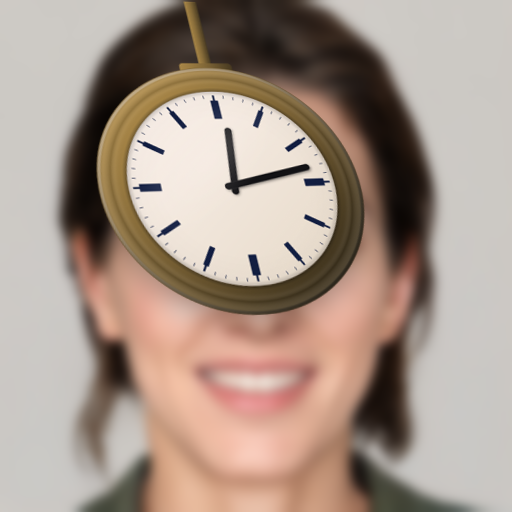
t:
12,13
